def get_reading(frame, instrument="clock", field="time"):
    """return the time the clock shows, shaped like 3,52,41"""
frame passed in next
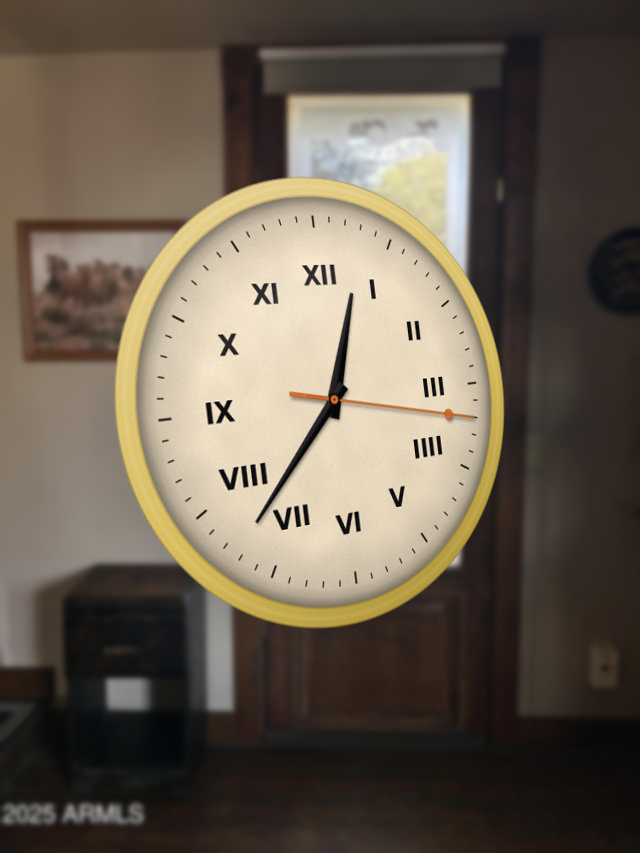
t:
12,37,17
